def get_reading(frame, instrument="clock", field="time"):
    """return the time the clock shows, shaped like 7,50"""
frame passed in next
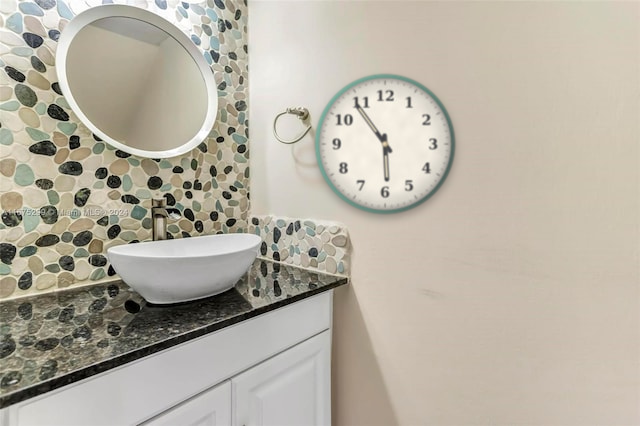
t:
5,54
